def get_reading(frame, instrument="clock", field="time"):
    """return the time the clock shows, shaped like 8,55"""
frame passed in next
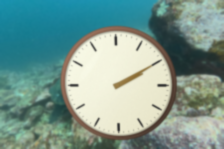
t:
2,10
